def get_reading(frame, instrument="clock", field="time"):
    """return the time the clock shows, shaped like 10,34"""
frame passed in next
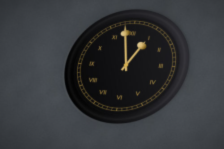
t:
12,58
